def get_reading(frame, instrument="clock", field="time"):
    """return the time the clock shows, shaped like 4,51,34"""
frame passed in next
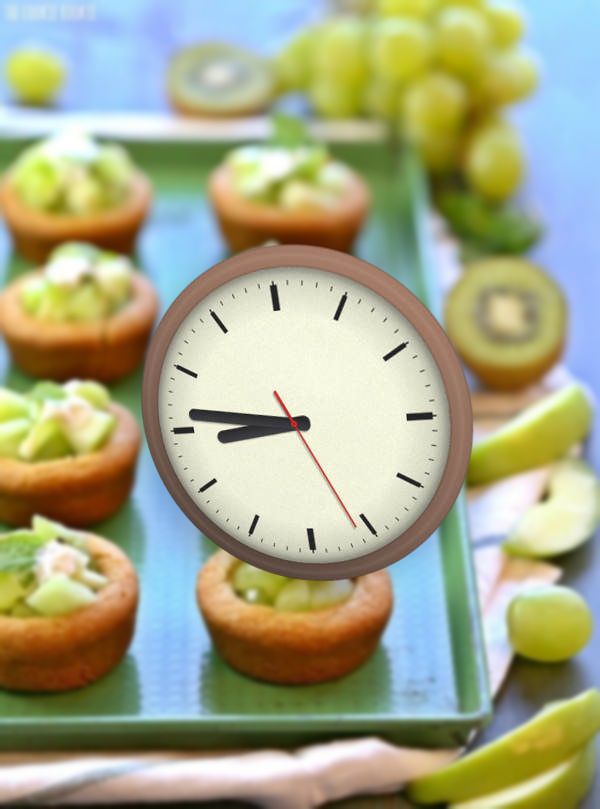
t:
8,46,26
